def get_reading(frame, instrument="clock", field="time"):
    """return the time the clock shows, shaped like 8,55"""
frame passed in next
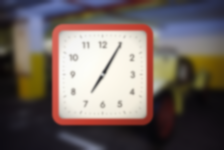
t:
7,05
